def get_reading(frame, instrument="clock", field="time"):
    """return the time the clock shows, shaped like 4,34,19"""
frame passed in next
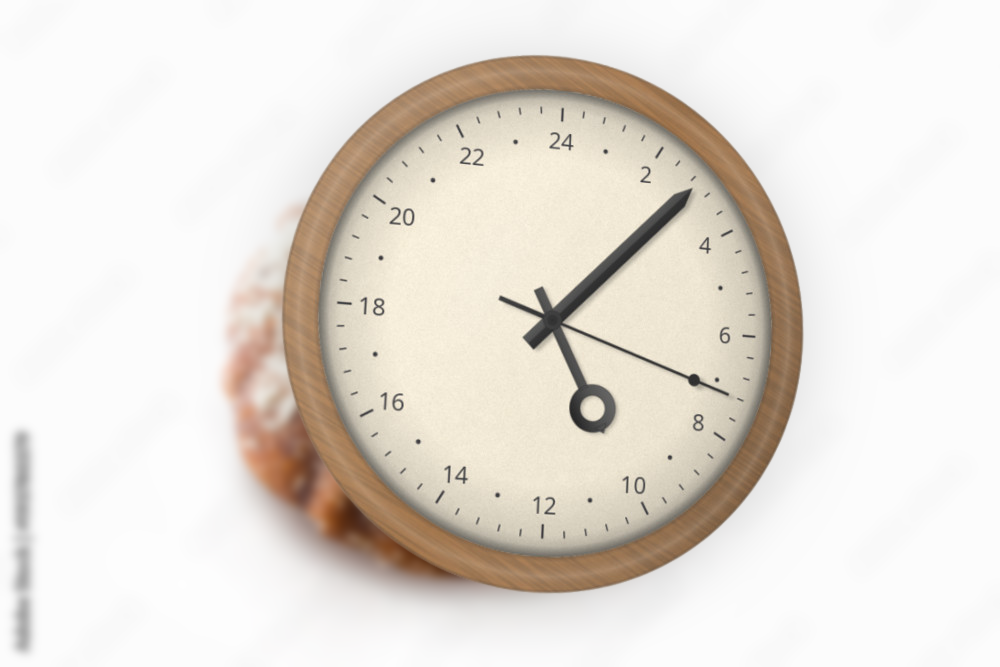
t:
10,07,18
